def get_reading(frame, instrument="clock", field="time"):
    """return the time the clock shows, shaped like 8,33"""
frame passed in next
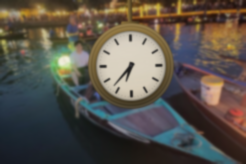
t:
6,37
